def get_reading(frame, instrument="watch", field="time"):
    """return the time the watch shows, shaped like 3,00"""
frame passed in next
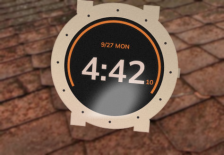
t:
4,42
